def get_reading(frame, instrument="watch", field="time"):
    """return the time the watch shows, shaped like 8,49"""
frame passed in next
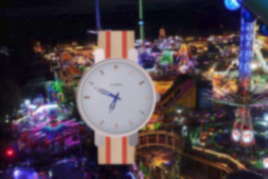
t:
6,49
